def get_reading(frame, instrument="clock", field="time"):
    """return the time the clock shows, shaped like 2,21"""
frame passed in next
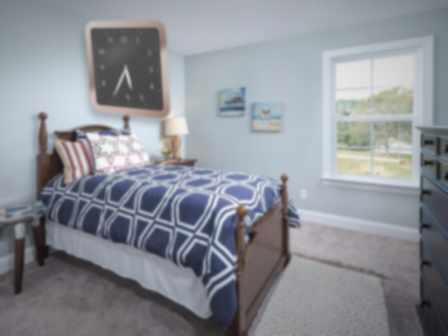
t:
5,35
